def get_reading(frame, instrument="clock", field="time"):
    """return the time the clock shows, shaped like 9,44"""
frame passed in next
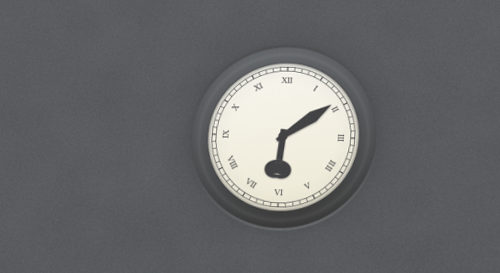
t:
6,09
